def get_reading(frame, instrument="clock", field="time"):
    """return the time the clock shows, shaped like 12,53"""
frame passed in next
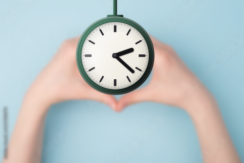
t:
2,22
